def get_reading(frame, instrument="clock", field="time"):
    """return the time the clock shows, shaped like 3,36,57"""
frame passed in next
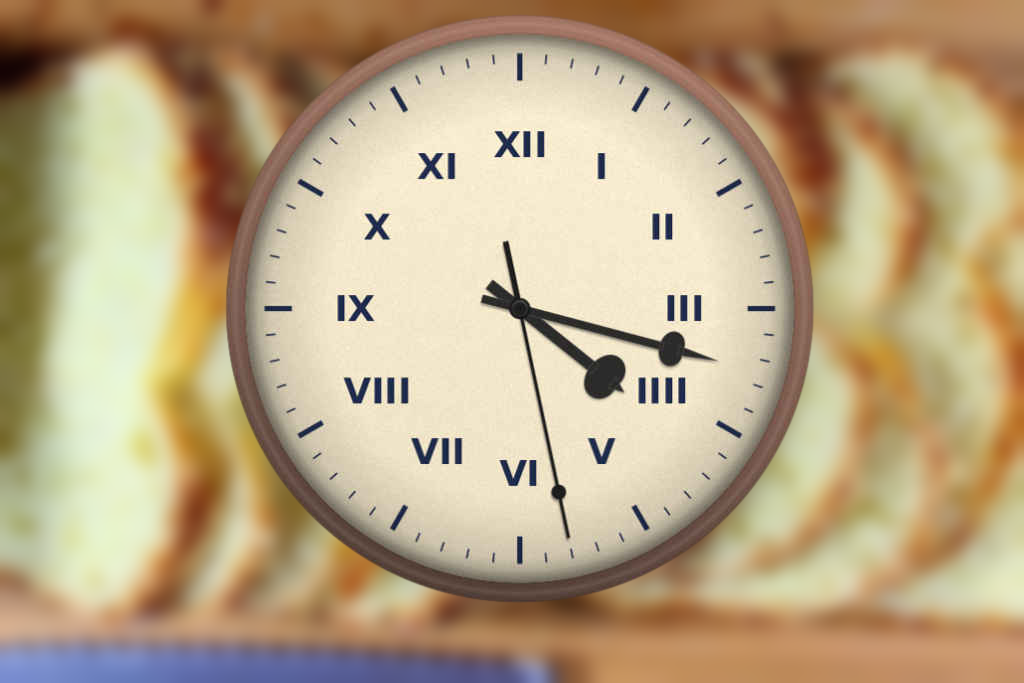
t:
4,17,28
